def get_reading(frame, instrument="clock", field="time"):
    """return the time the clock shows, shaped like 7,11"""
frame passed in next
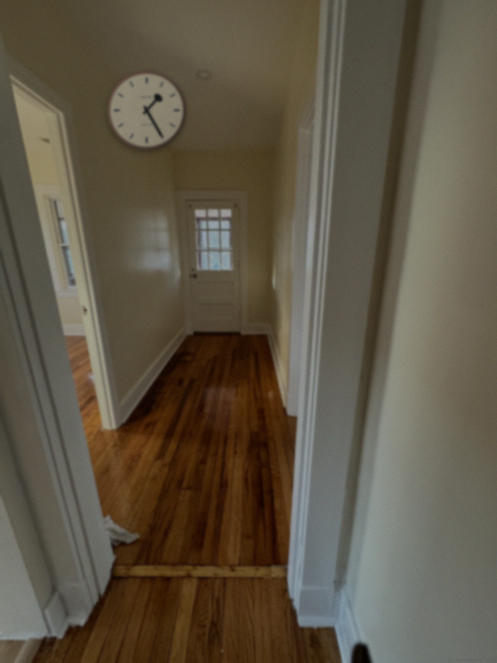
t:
1,25
